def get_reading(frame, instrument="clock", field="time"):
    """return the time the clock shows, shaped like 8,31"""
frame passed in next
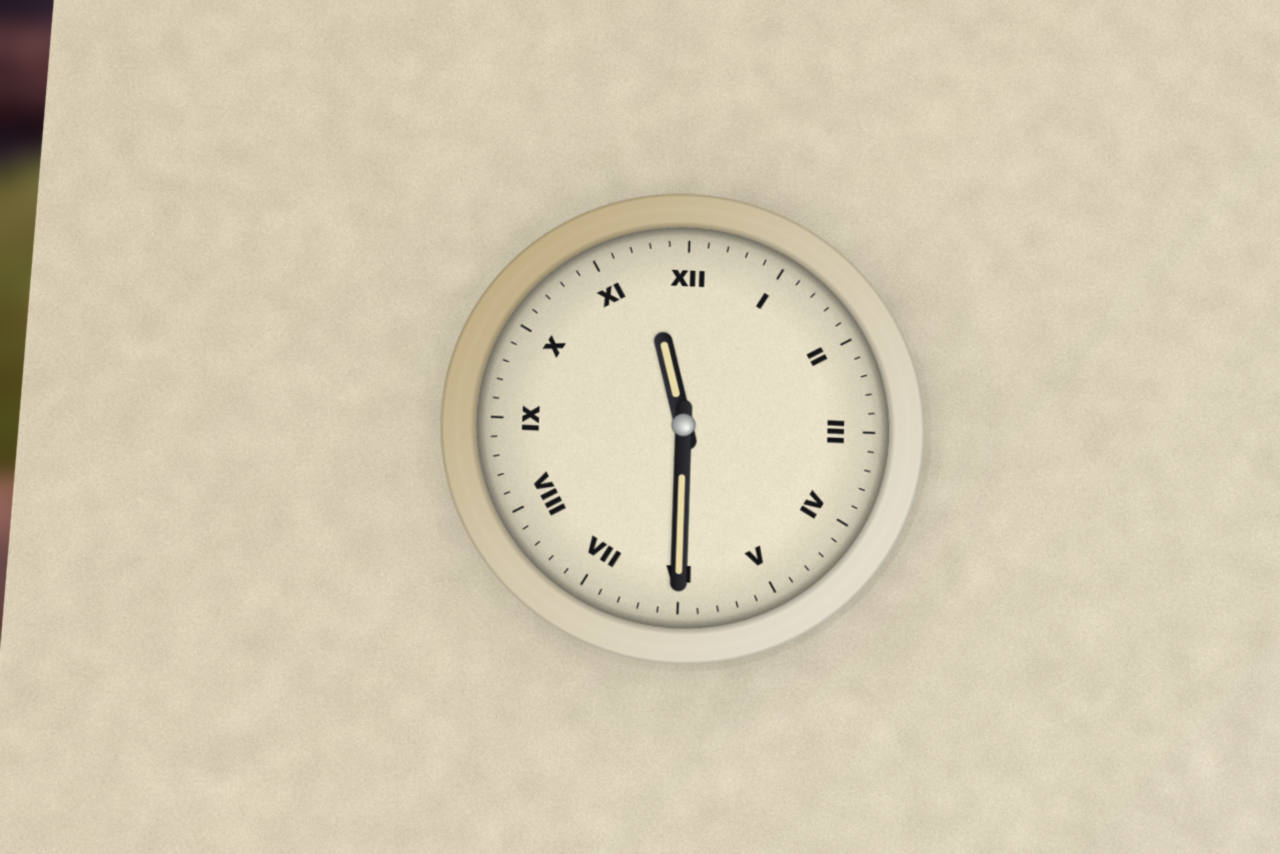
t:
11,30
